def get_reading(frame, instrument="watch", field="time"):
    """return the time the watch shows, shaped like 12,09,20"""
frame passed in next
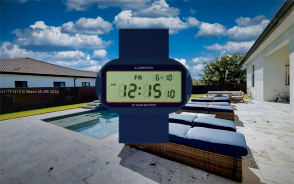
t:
12,15,10
